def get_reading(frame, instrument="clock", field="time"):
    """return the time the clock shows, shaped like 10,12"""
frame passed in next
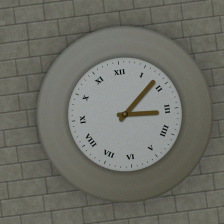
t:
3,08
